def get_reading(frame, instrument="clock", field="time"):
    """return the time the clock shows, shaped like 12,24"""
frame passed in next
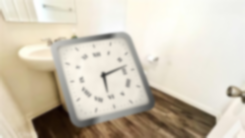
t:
6,13
